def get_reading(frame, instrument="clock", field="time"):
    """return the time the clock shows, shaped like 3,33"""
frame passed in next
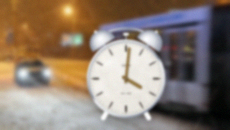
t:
4,01
